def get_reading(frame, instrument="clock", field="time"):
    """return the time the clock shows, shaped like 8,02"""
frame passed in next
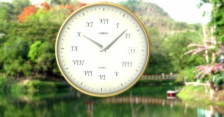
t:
10,08
